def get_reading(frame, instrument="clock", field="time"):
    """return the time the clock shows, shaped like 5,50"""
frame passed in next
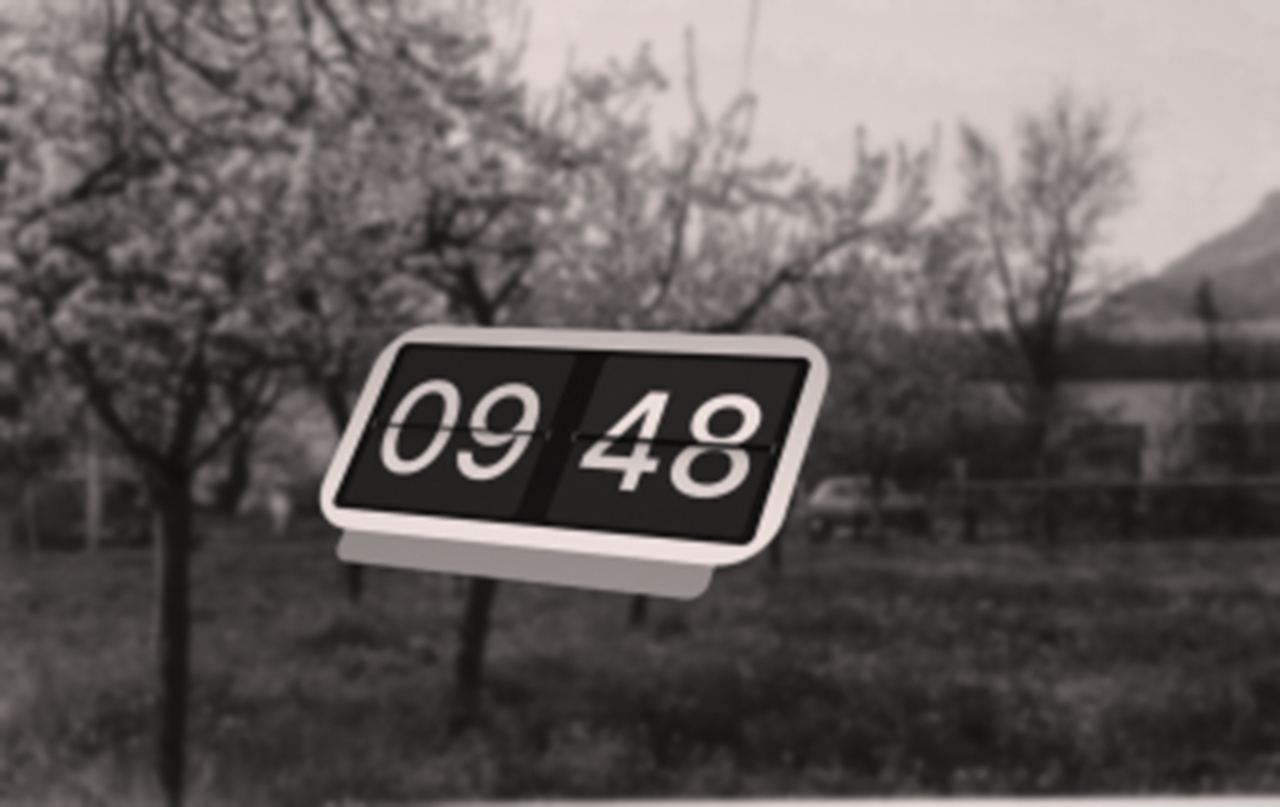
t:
9,48
